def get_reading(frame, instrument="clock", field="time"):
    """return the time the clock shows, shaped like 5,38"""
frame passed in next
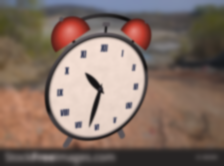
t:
10,32
